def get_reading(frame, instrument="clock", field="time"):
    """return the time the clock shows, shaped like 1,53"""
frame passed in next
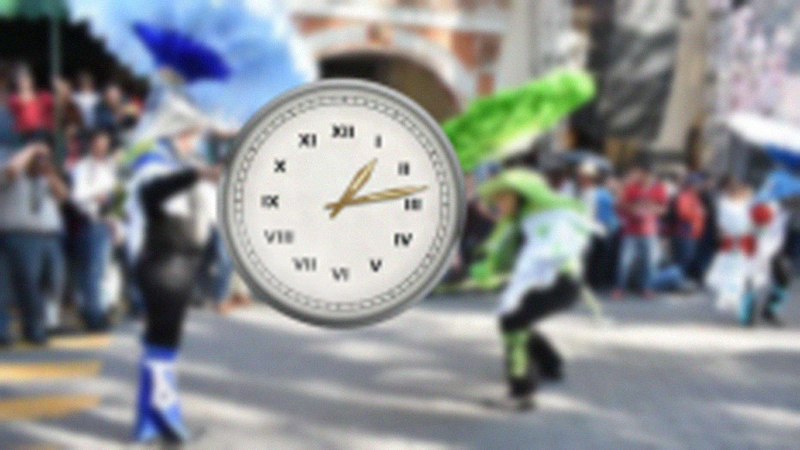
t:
1,13
